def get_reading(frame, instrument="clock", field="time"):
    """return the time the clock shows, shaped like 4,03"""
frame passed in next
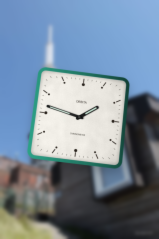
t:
1,47
